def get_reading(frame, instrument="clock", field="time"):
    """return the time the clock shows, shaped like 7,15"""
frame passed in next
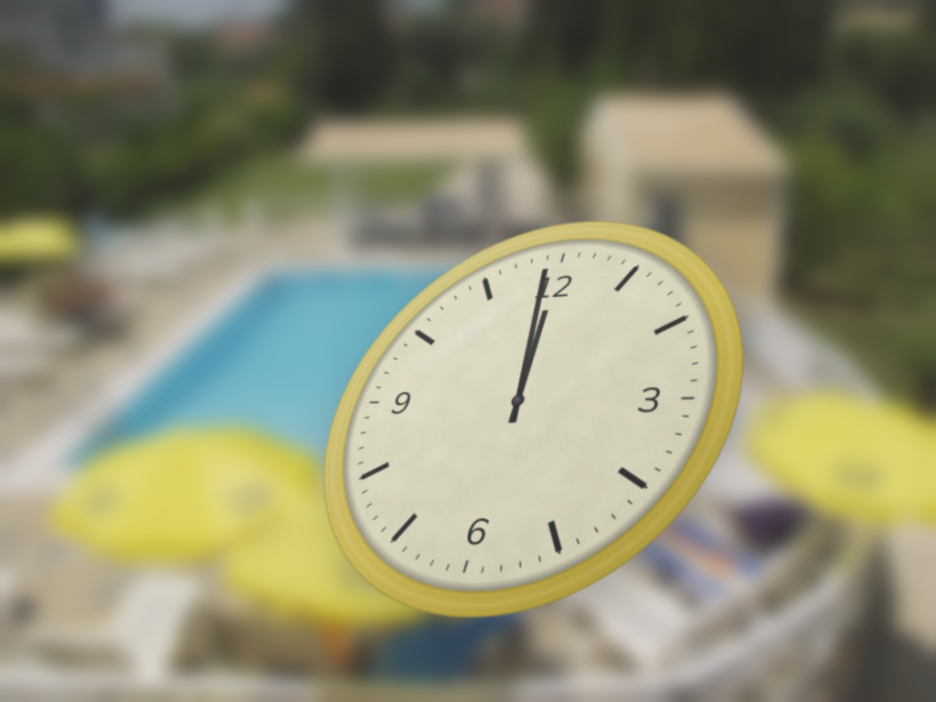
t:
11,59
